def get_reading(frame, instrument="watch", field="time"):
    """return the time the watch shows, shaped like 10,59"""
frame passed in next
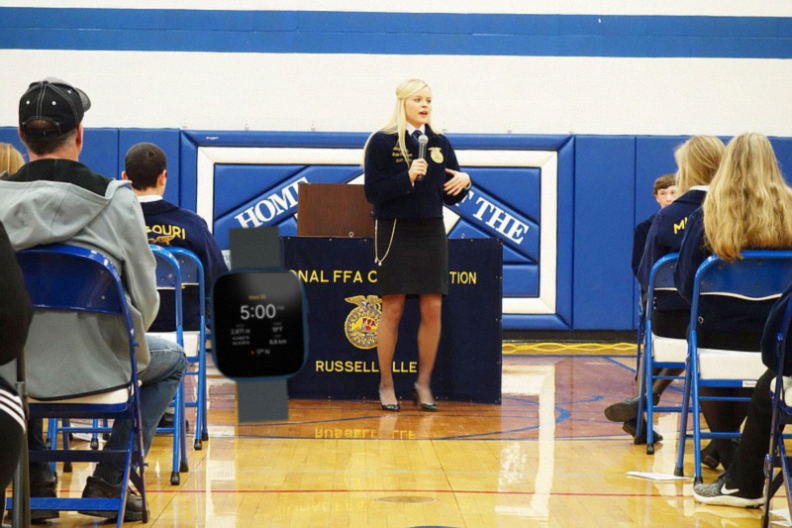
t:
5,00
